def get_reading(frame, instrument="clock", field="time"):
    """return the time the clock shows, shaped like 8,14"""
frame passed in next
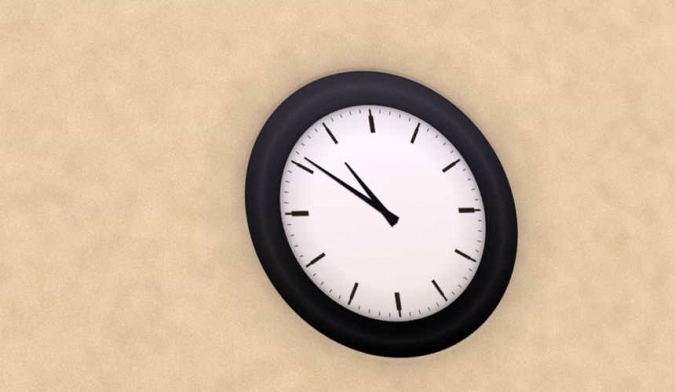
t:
10,51
